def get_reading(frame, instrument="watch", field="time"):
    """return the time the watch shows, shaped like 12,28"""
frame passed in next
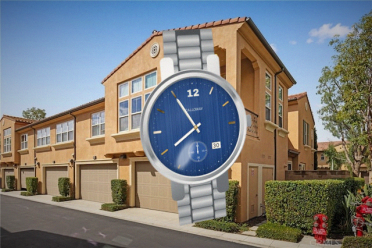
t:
7,55
